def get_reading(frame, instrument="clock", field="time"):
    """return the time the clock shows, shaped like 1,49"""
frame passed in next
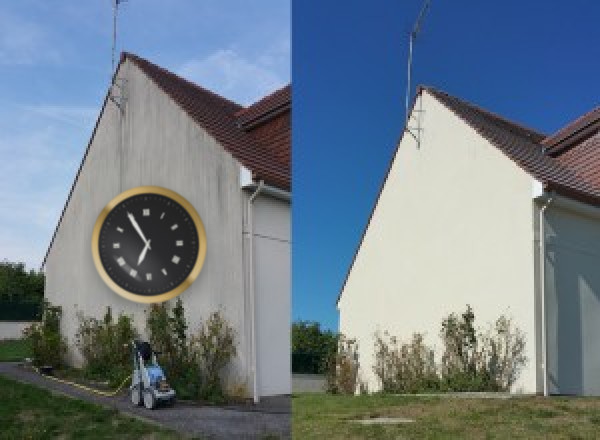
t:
6,55
